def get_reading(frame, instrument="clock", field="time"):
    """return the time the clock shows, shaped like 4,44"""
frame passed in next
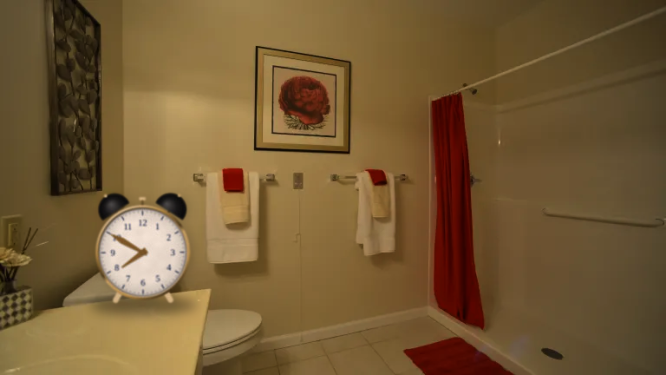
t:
7,50
